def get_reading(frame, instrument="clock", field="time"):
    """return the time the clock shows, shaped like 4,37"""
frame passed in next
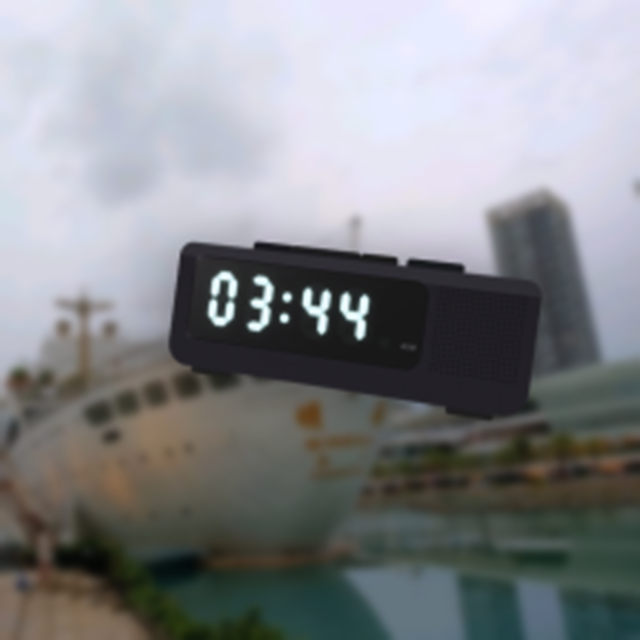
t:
3,44
